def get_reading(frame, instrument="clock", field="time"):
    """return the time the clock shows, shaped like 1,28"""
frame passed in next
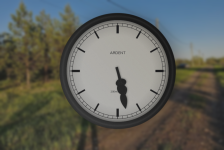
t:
5,28
